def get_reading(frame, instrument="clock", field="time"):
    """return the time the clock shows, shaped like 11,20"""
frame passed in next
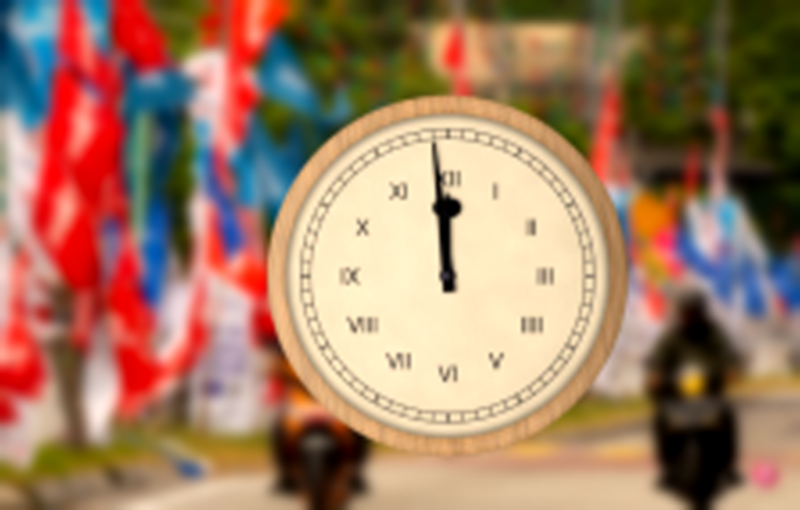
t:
11,59
